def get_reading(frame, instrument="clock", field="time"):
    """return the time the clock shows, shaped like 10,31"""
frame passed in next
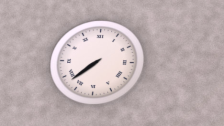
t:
7,38
